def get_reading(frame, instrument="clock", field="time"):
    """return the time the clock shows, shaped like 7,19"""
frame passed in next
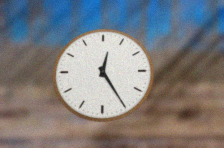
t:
12,25
